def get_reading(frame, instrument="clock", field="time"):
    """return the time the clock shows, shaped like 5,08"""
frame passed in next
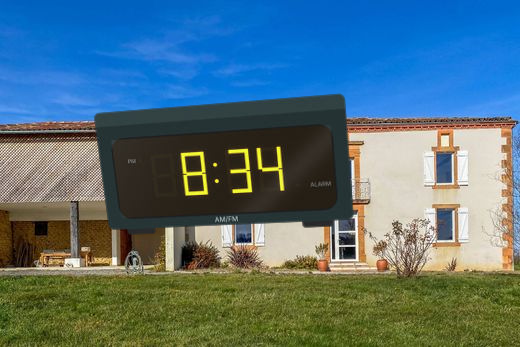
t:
8,34
